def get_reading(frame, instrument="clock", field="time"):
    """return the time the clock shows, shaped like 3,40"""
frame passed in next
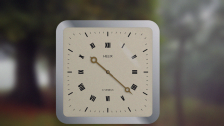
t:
10,22
